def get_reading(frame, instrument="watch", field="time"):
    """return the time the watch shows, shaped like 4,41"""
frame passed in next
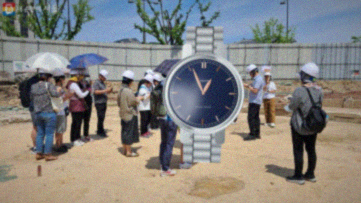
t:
12,56
